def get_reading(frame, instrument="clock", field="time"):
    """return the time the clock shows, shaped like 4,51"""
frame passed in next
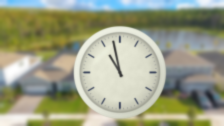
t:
10,58
